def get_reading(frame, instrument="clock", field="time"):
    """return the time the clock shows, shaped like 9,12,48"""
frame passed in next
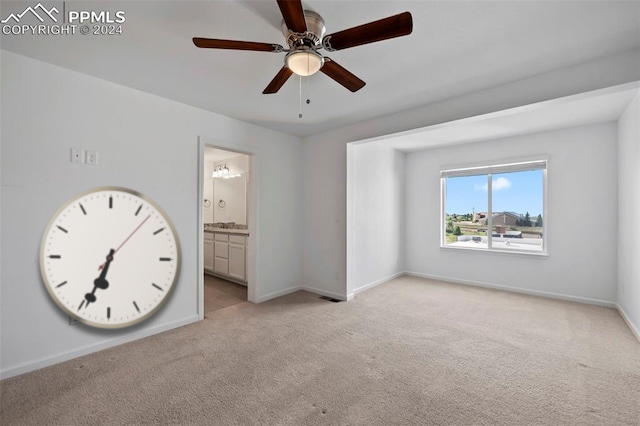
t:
6,34,07
